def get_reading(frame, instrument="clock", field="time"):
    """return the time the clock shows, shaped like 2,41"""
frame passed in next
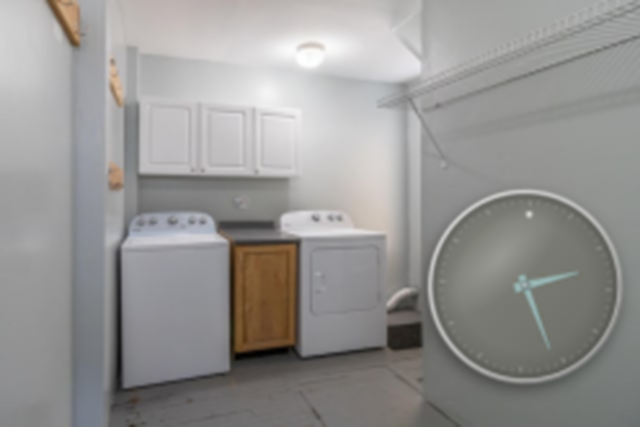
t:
2,26
